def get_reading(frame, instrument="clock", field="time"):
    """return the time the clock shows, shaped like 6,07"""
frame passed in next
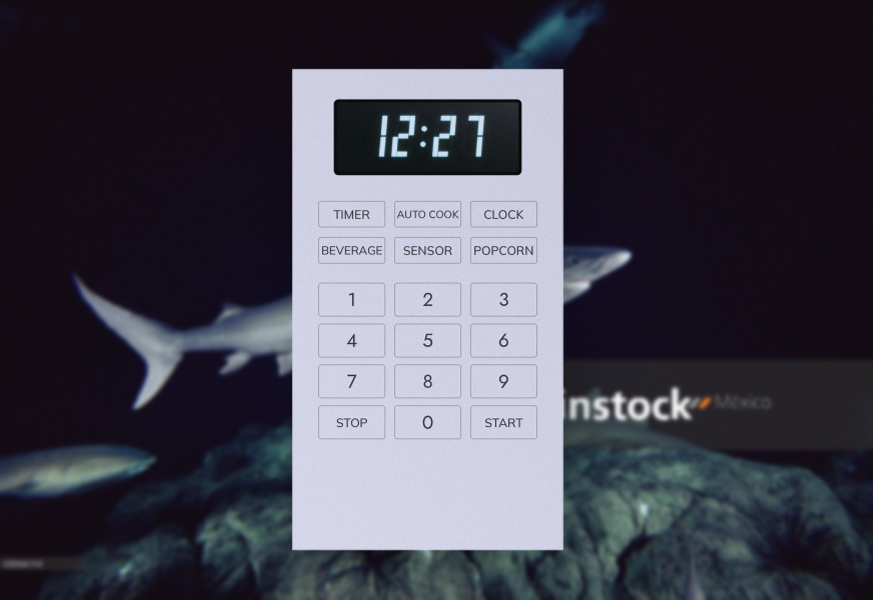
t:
12,27
